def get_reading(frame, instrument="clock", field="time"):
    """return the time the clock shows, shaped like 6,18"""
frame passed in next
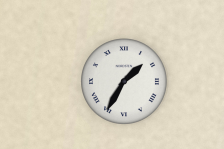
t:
1,35
